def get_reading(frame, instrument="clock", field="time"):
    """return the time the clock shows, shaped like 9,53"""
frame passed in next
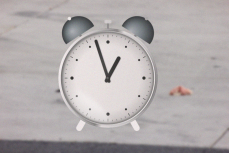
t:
12,57
